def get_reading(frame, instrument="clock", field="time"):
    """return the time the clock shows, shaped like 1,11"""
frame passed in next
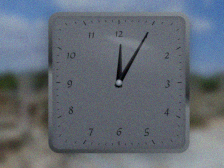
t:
12,05
